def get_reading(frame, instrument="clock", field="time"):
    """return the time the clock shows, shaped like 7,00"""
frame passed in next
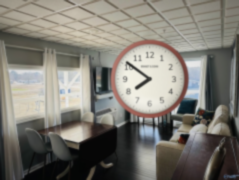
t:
7,51
